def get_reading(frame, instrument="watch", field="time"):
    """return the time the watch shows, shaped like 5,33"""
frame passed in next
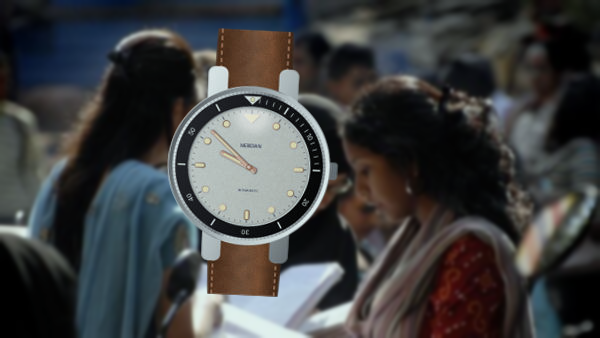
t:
9,52
